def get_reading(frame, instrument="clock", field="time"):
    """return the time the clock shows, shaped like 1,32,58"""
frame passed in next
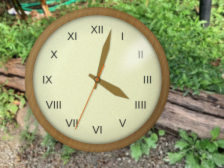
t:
4,02,34
